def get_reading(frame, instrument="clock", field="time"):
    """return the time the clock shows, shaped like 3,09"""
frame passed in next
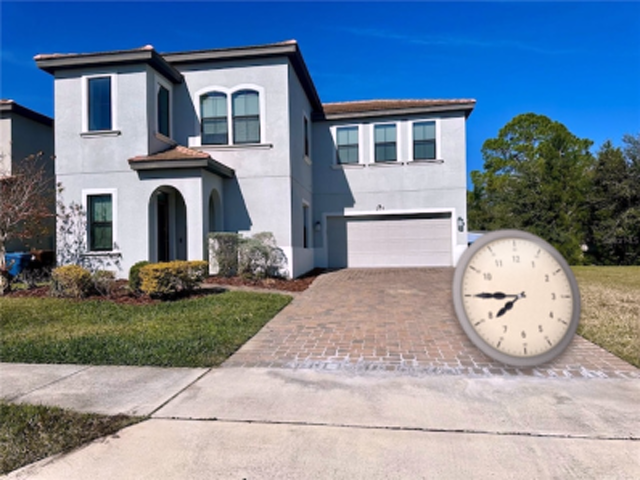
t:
7,45
